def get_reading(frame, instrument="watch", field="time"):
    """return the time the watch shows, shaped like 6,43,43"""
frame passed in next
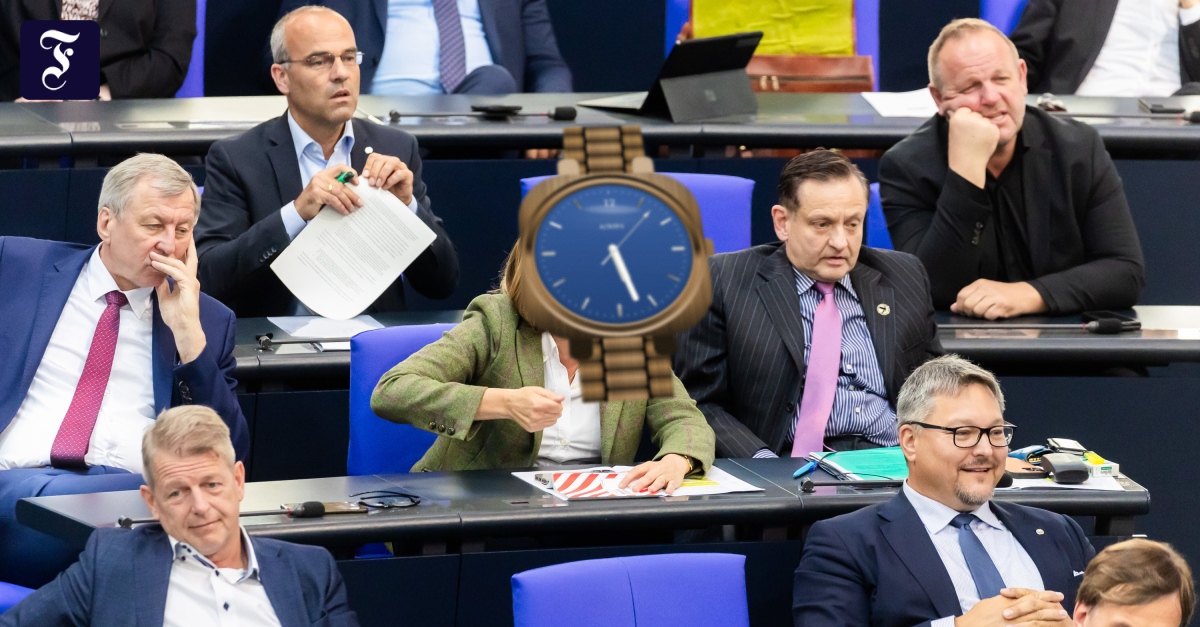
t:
5,27,07
